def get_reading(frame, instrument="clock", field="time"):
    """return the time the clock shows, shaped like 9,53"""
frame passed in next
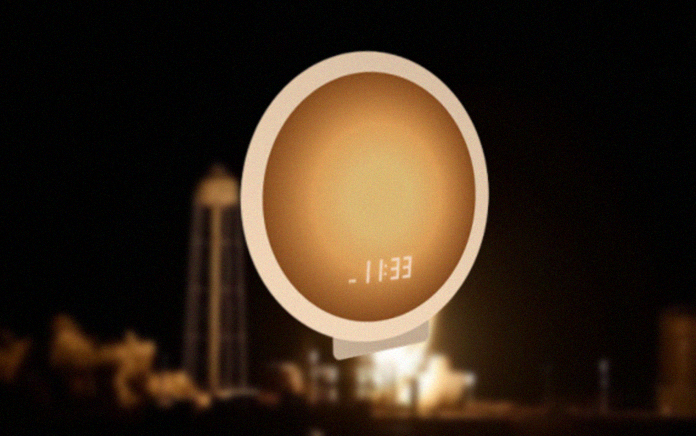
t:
11,33
